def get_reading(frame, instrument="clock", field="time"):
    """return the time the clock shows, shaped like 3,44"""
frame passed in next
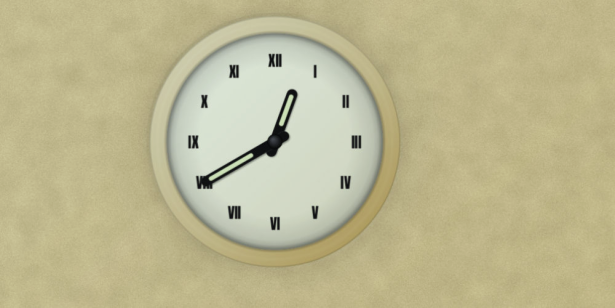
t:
12,40
